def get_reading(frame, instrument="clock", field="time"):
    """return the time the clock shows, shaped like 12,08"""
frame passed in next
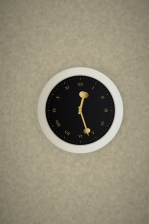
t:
12,27
